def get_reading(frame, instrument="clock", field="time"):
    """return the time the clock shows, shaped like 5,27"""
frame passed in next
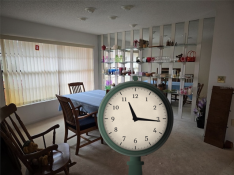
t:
11,16
